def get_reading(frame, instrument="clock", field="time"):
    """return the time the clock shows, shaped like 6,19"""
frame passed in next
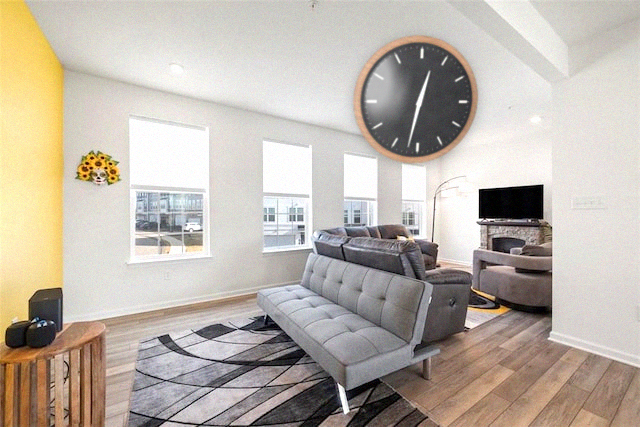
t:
12,32
